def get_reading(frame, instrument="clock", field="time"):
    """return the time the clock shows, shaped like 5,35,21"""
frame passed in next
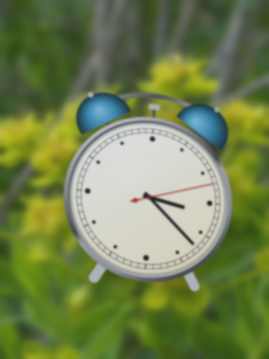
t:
3,22,12
